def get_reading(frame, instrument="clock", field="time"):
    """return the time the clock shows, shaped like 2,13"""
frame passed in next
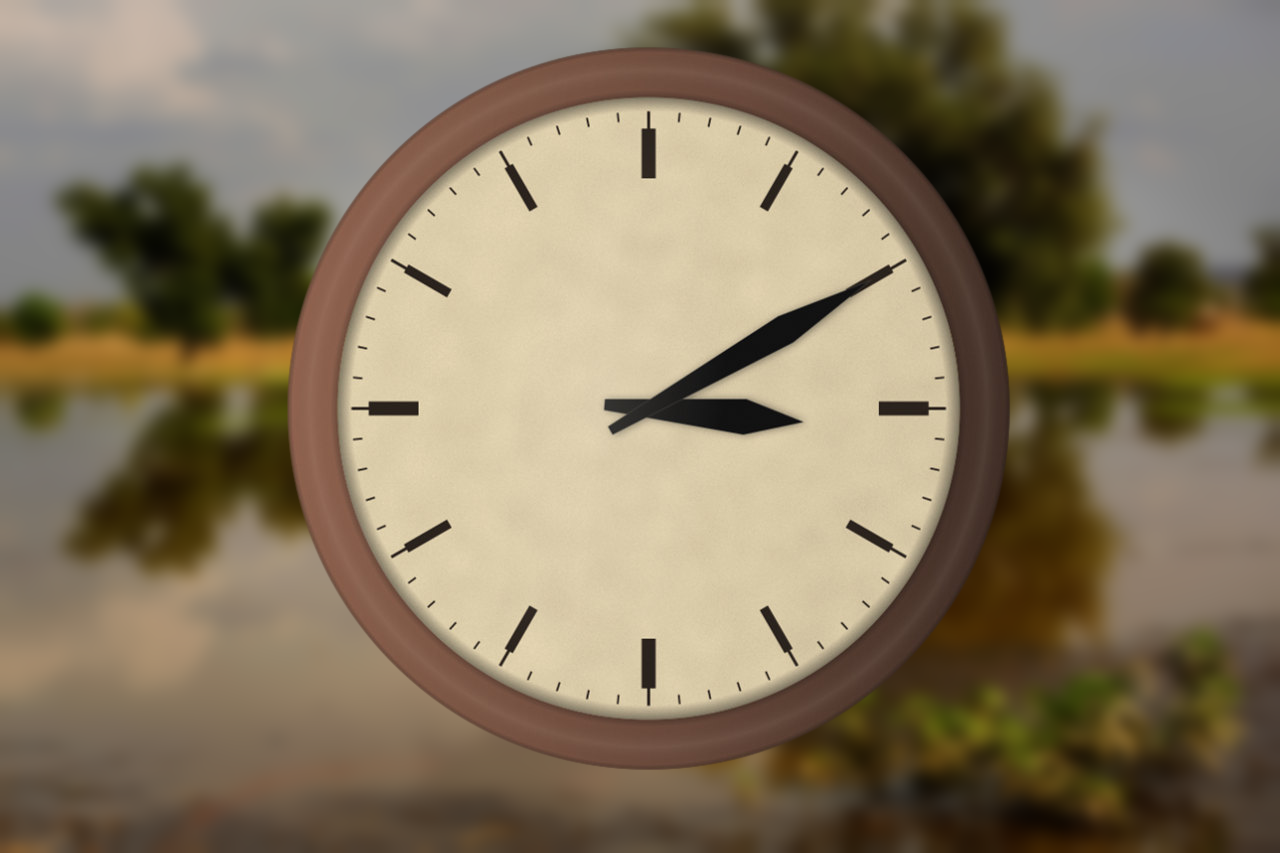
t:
3,10
